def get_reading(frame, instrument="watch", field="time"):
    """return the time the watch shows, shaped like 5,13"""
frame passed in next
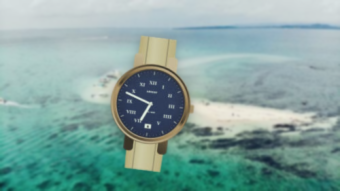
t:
6,48
